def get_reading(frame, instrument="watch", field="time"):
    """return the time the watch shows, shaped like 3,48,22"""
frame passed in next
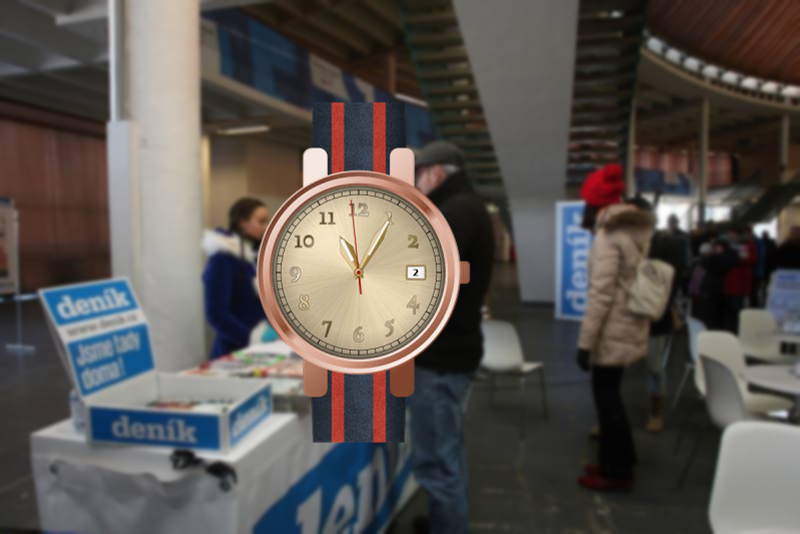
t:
11,04,59
